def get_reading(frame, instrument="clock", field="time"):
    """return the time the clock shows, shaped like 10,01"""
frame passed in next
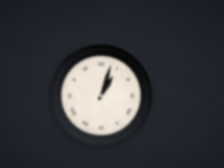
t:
1,03
